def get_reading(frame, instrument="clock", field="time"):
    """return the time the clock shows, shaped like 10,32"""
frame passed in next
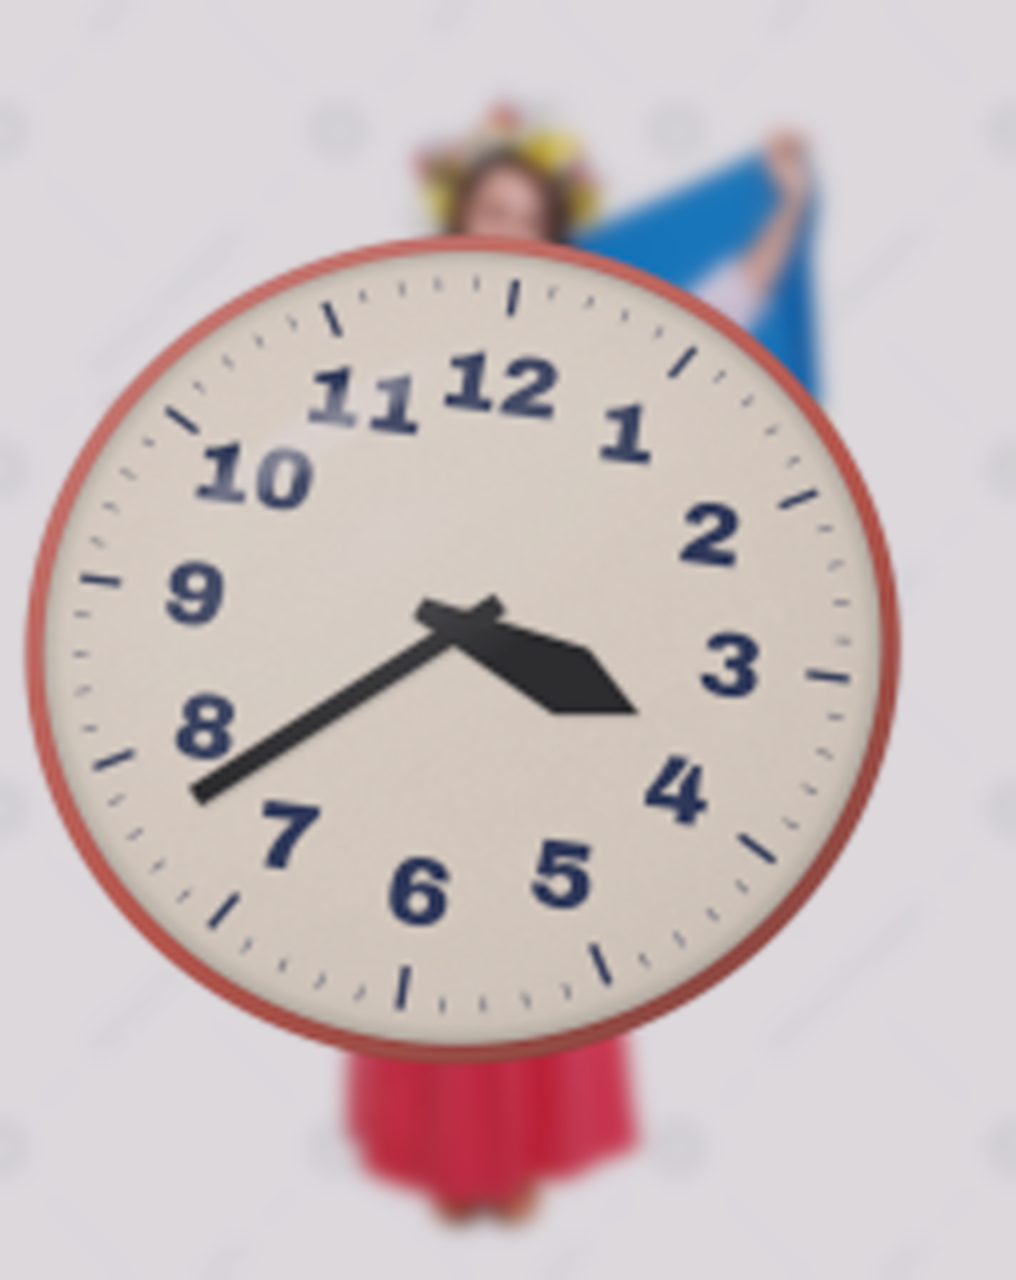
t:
3,38
